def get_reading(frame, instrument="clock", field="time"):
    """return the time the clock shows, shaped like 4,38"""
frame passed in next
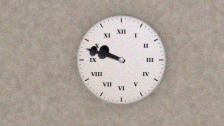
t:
9,48
